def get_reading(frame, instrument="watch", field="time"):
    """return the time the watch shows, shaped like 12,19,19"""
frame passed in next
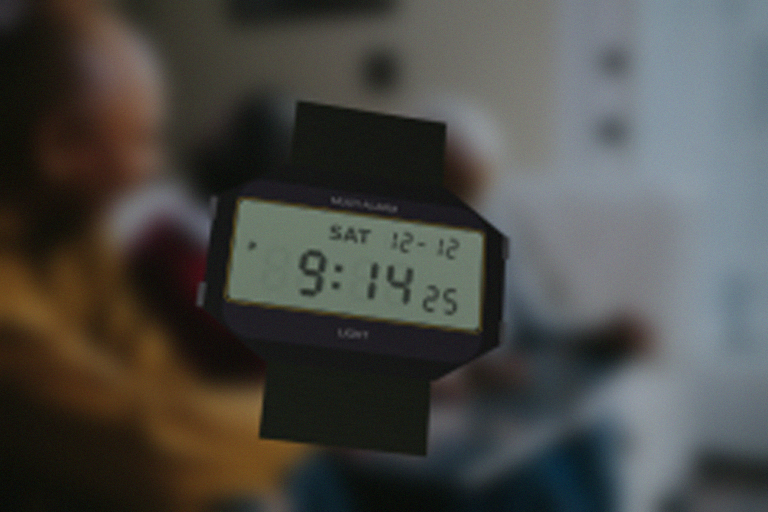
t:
9,14,25
